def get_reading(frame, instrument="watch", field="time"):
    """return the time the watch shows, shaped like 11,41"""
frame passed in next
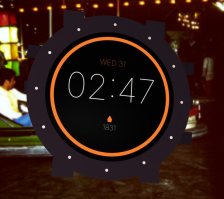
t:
2,47
